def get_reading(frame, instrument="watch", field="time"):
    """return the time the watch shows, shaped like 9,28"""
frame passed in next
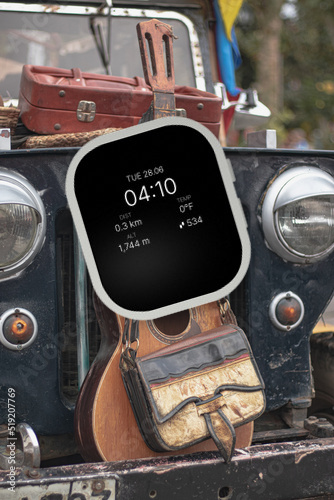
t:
4,10
